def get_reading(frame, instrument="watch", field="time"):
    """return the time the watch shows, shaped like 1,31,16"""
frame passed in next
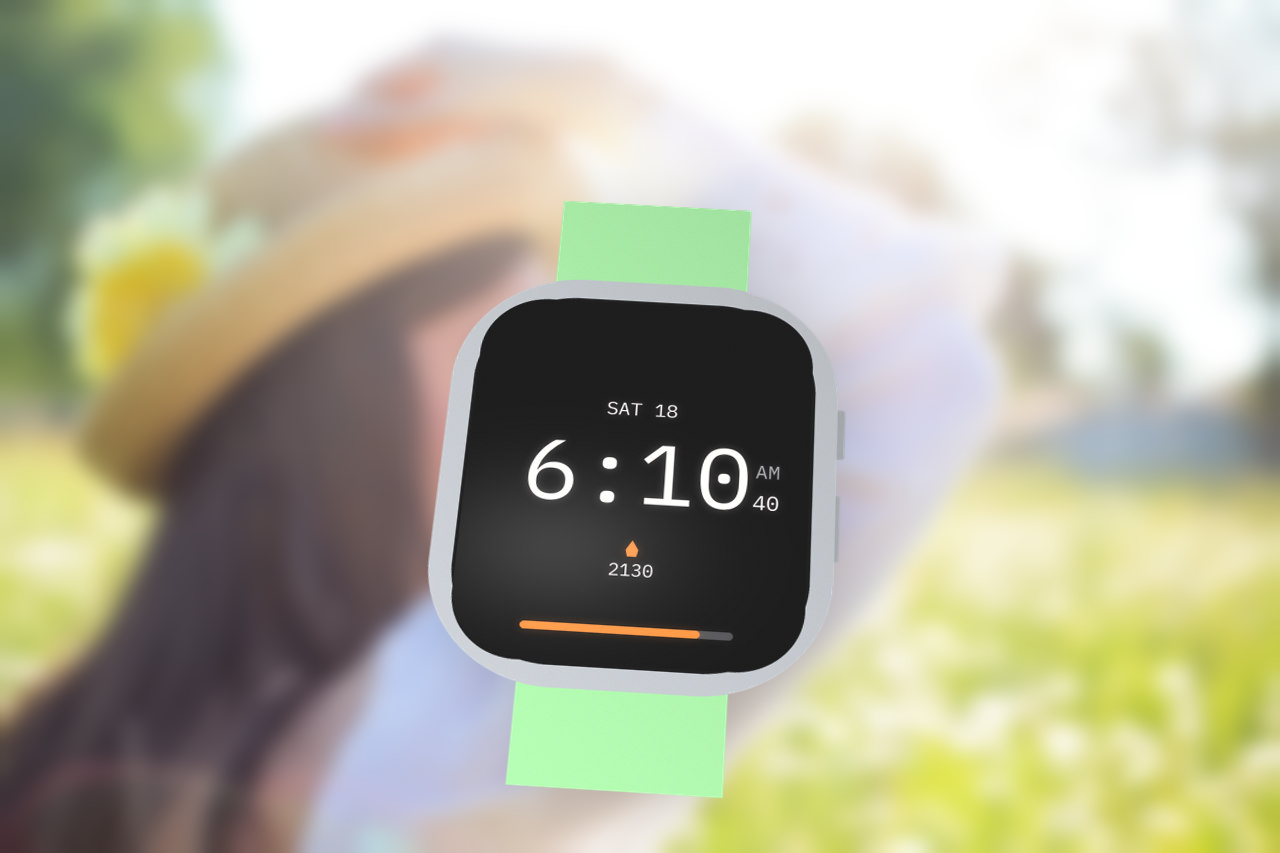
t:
6,10,40
